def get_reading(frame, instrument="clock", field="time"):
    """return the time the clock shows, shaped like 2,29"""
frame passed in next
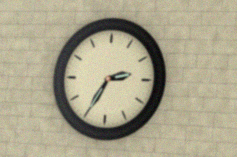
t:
2,35
